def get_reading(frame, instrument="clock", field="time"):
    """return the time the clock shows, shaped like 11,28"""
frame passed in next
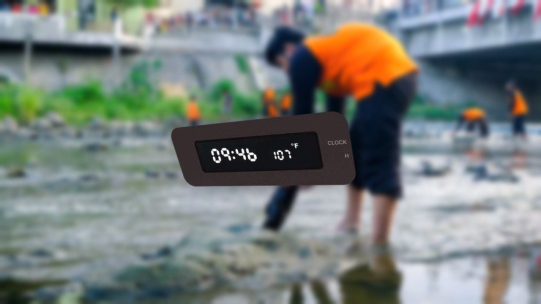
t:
9,46
